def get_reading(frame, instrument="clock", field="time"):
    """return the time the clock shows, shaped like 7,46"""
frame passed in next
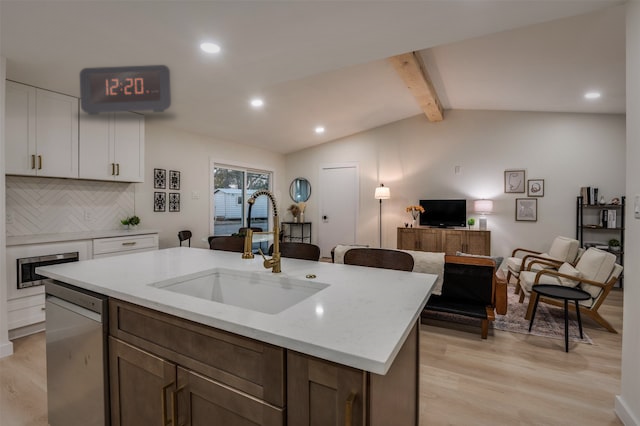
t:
12,20
